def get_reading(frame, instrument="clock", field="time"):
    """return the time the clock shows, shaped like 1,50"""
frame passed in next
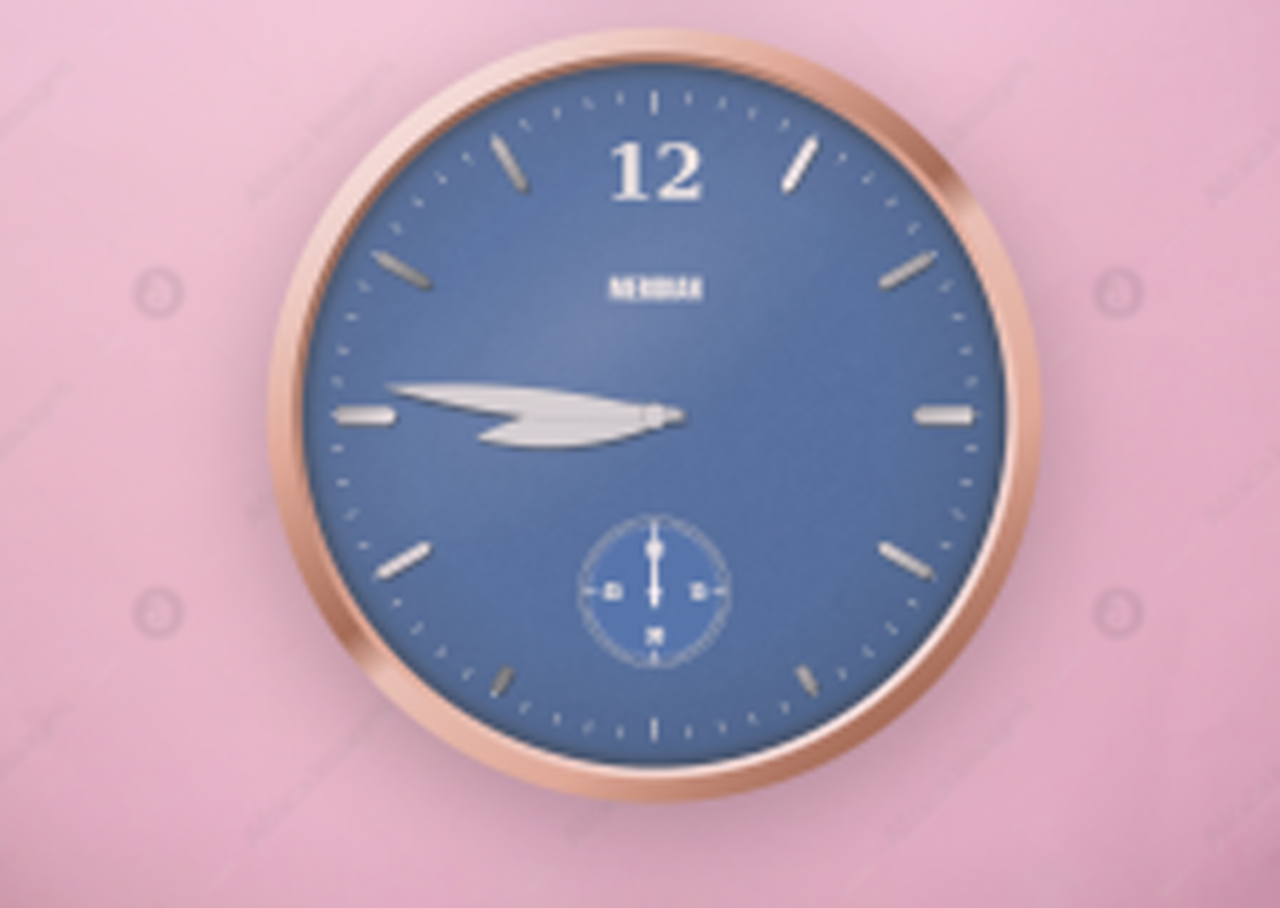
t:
8,46
